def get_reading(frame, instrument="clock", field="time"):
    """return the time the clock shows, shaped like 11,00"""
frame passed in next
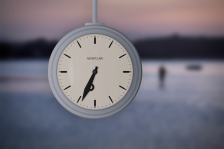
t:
6,34
